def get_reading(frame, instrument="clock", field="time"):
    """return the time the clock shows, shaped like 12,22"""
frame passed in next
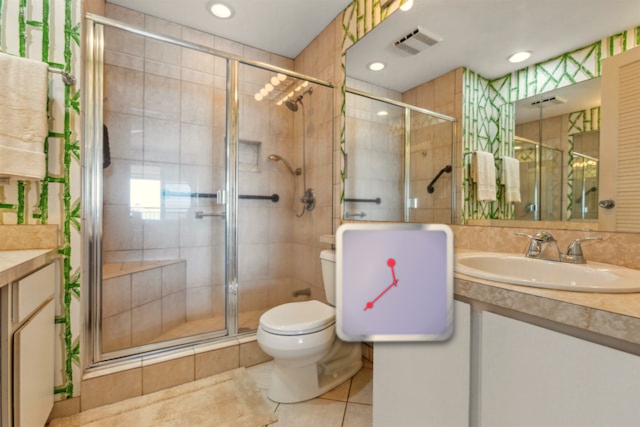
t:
11,38
